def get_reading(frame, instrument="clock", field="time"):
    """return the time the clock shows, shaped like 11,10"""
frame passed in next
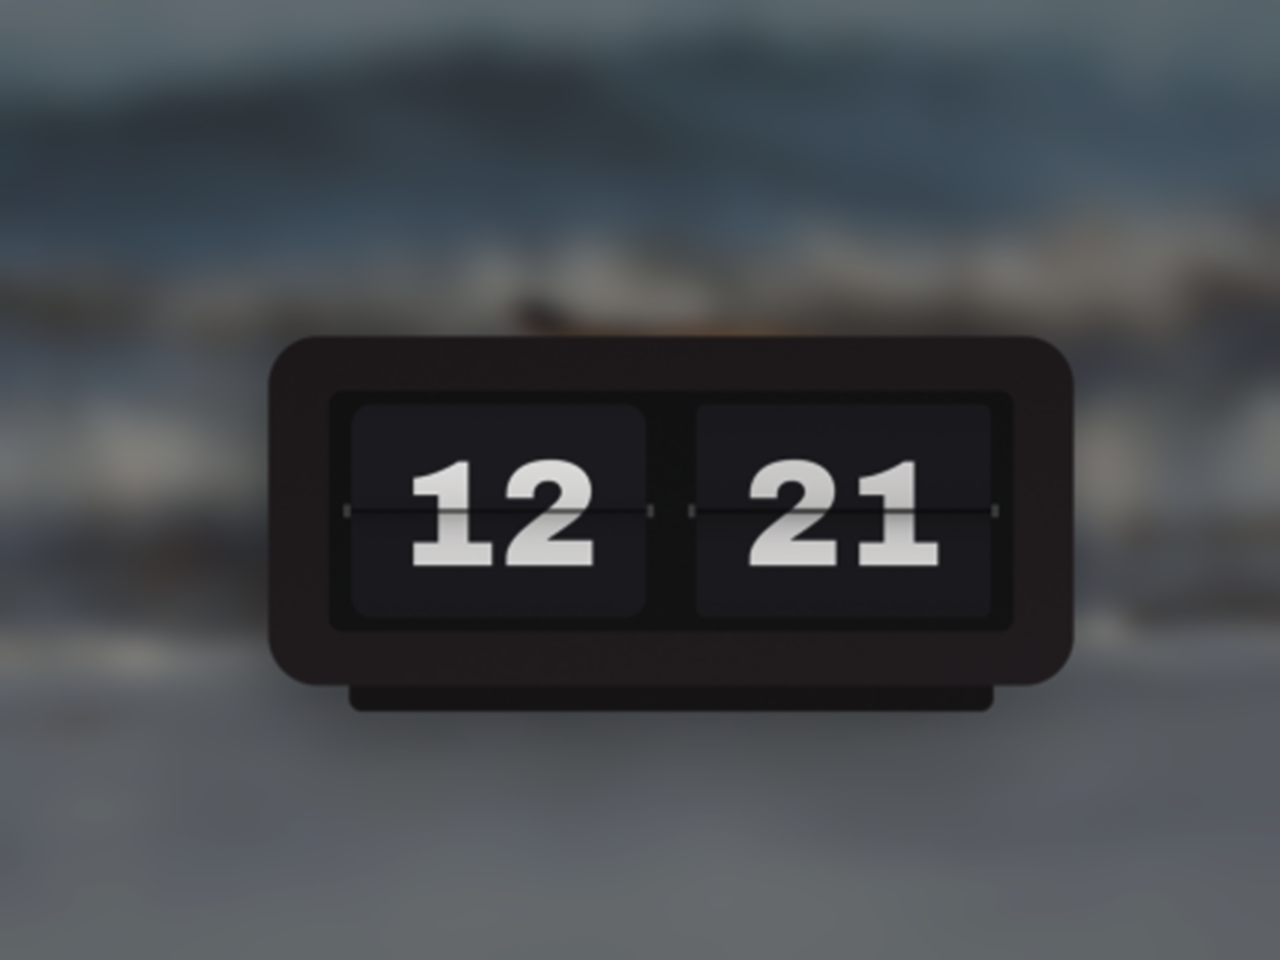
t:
12,21
